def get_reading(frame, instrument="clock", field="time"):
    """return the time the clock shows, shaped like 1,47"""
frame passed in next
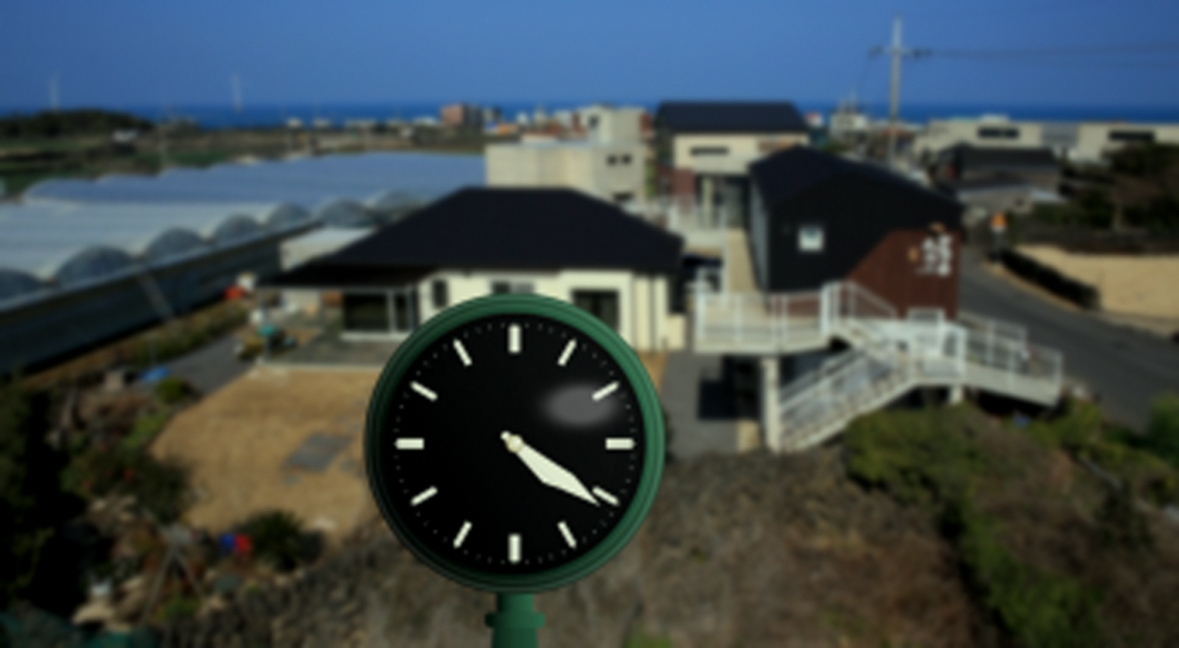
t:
4,21
